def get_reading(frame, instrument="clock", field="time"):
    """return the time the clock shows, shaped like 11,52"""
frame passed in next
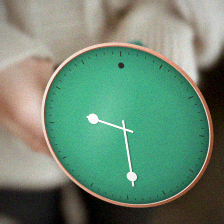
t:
9,29
